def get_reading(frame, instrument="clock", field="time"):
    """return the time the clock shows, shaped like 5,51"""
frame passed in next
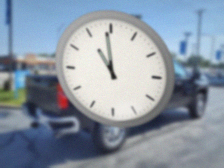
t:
10,59
